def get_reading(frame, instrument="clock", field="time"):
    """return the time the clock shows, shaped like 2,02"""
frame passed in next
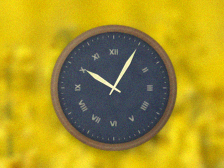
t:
10,05
